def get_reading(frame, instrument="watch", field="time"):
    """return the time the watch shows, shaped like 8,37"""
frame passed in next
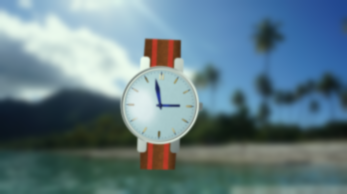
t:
2,58
